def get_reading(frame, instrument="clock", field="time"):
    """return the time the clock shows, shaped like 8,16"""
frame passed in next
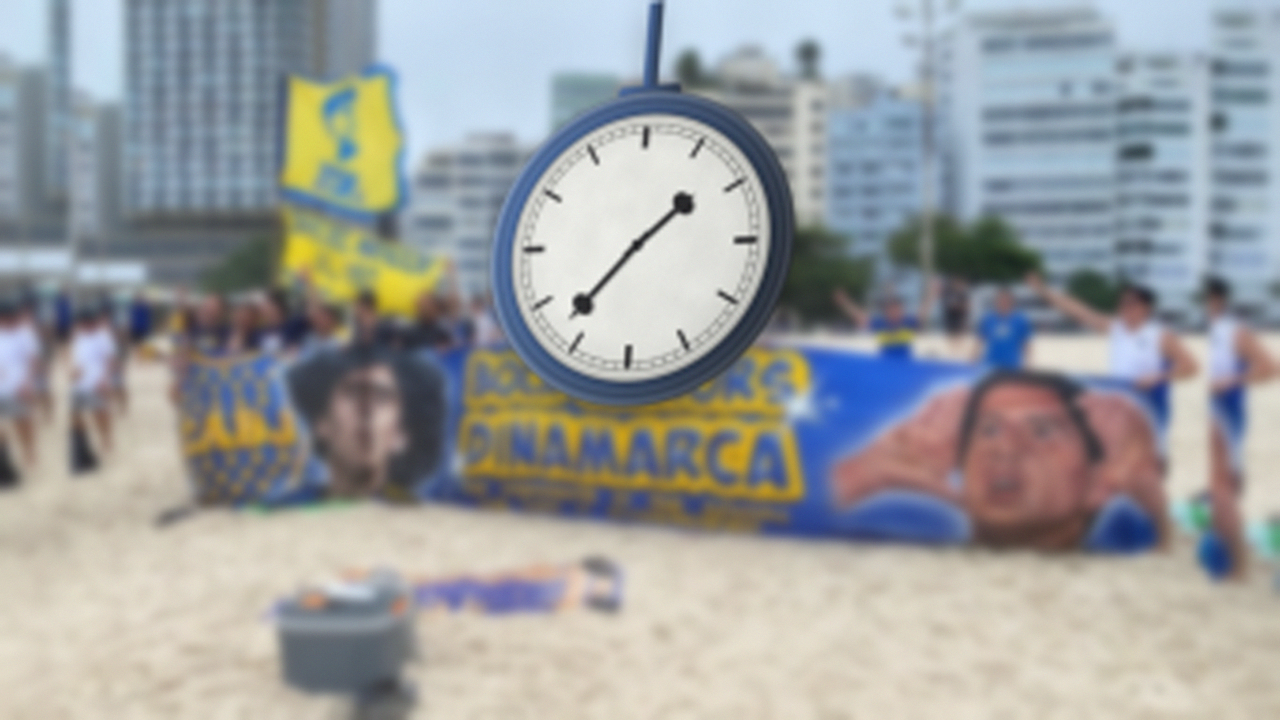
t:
1,37
